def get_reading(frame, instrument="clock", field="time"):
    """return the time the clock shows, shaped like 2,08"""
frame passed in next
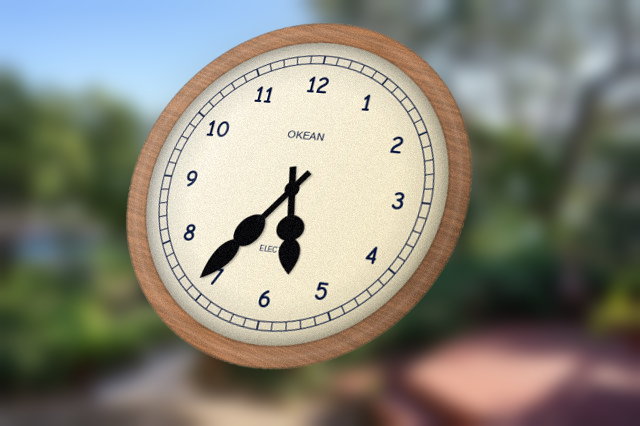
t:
5,36
